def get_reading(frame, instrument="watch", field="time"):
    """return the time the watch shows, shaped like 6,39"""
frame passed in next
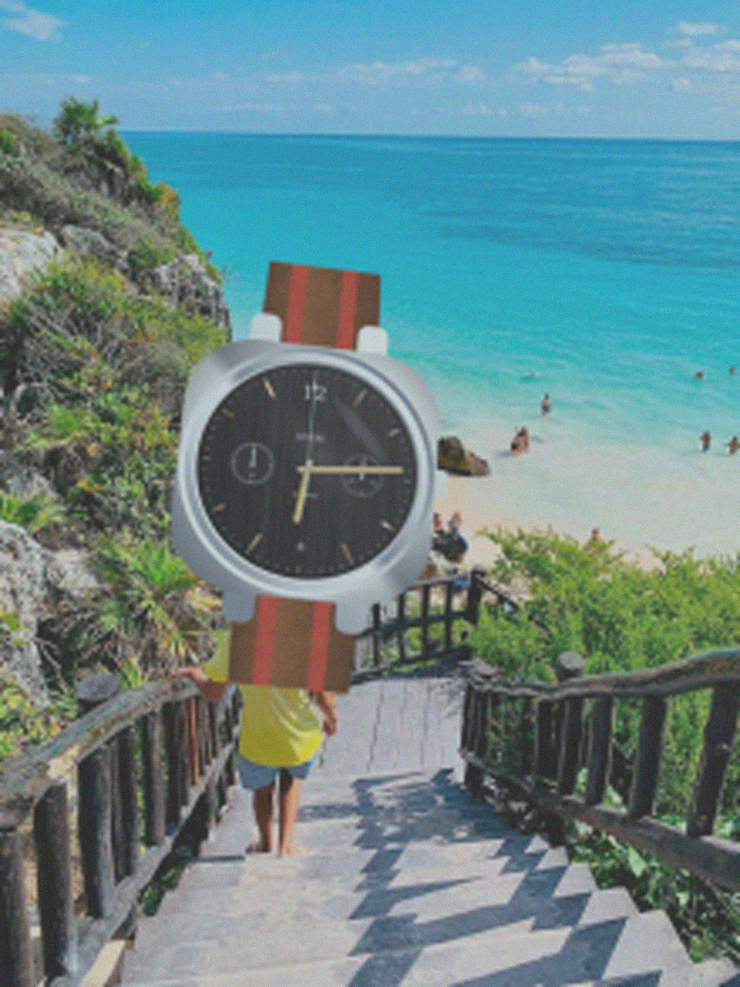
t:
6,14
